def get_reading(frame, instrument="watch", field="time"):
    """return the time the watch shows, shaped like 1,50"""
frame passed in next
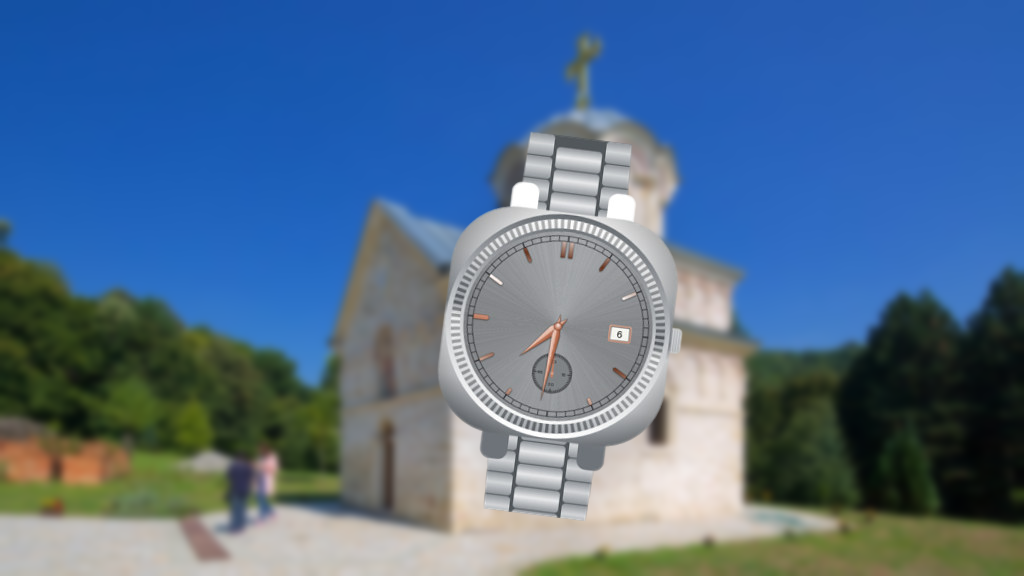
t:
7,31
